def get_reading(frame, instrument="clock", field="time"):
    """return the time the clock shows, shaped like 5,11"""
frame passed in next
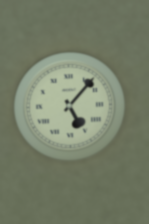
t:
5,07
